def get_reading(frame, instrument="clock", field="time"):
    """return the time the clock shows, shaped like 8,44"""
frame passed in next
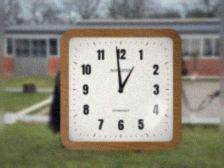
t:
12,59
